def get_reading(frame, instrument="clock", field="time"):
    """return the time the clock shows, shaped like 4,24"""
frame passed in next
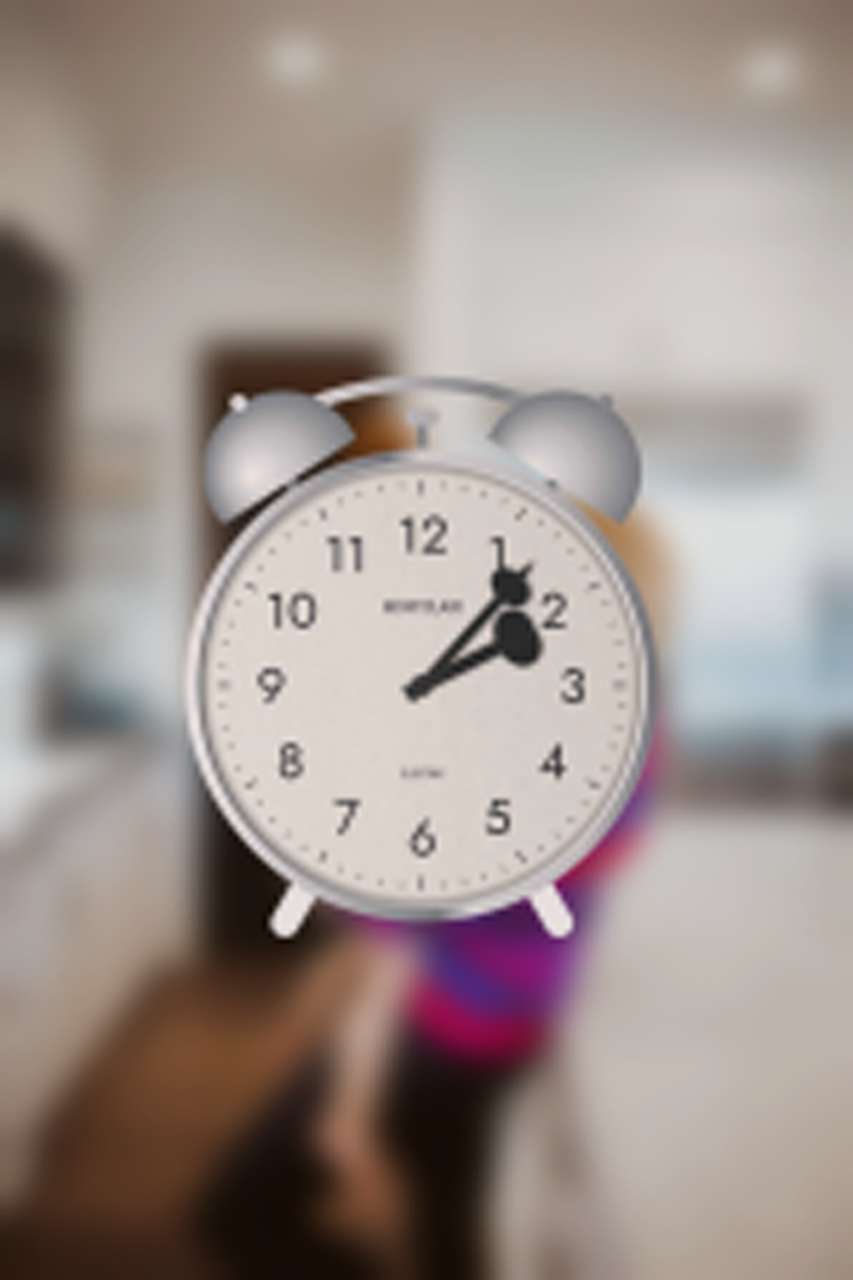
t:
2,07
